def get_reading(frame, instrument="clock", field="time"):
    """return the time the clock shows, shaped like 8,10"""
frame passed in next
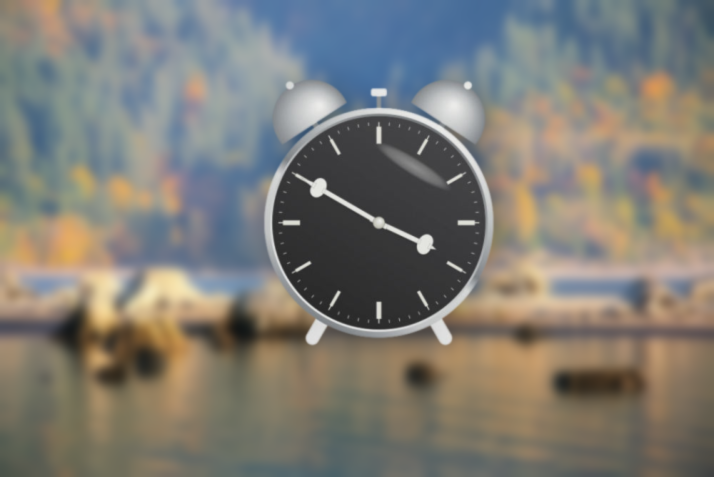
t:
3,50
